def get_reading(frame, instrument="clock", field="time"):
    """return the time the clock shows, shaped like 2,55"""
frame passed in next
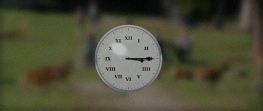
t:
3,15
